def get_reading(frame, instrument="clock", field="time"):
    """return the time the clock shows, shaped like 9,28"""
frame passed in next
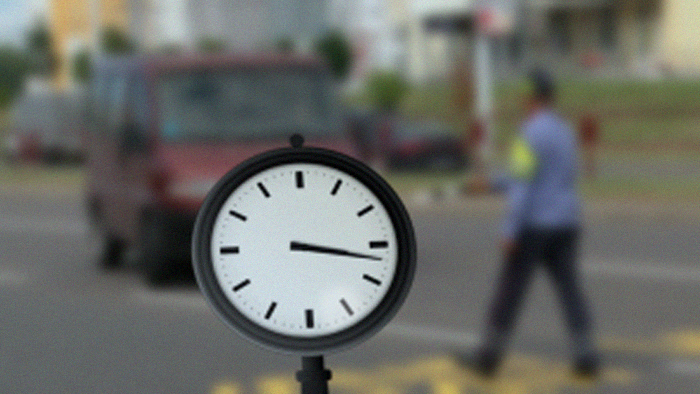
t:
3,17
